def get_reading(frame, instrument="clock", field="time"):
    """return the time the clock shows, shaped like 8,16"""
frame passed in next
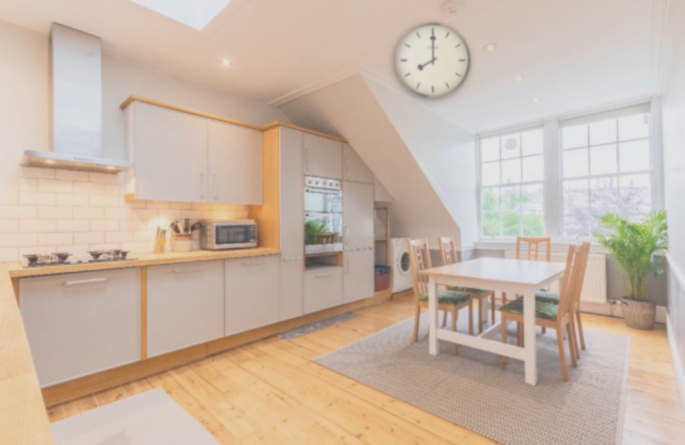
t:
8,00
